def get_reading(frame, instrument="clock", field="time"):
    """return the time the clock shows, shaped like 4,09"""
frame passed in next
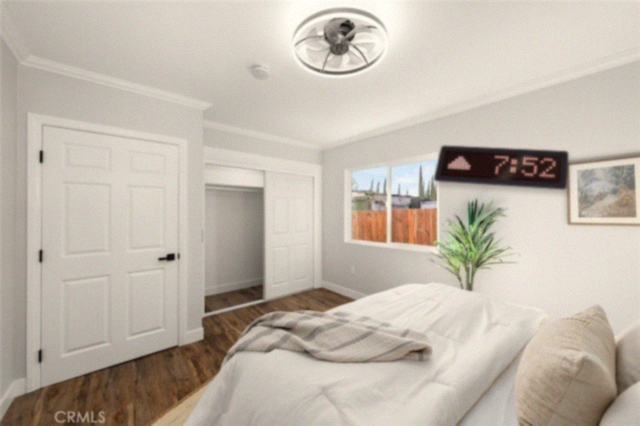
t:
7,52
